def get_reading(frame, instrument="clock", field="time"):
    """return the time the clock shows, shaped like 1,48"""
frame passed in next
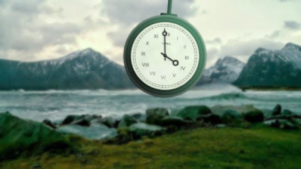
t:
3,59
